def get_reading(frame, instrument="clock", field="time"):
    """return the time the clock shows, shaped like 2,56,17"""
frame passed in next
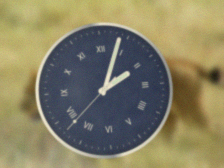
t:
2,03,38
